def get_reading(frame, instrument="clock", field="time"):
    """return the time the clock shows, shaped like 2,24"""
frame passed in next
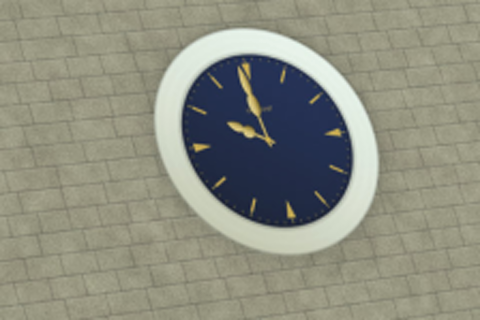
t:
9,59
